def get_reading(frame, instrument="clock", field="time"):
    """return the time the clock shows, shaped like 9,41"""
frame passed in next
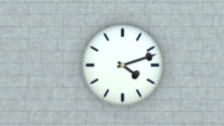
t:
4,12
